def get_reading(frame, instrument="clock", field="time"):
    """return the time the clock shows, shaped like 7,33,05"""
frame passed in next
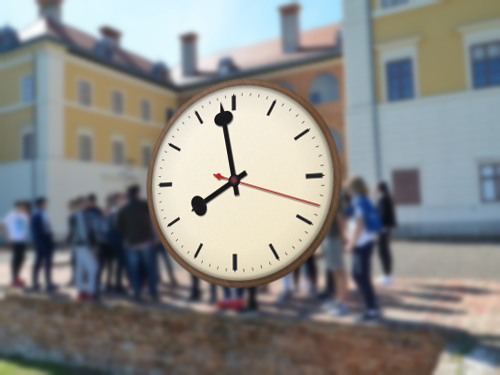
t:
7,58,18
